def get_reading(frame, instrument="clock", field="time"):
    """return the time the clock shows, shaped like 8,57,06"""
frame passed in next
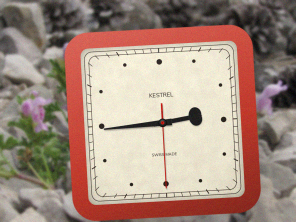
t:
2,44,30
